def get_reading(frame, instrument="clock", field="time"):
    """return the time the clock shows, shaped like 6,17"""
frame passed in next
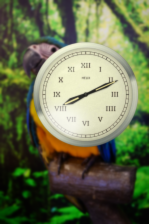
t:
8,11
